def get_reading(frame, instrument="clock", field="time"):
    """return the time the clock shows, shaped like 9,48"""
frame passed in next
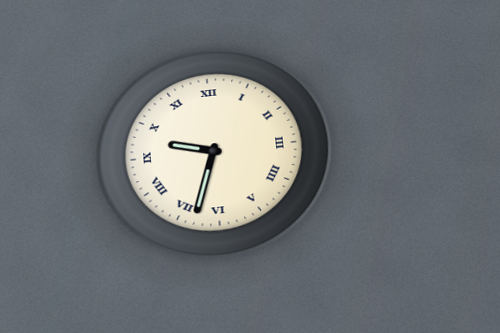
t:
9,33
